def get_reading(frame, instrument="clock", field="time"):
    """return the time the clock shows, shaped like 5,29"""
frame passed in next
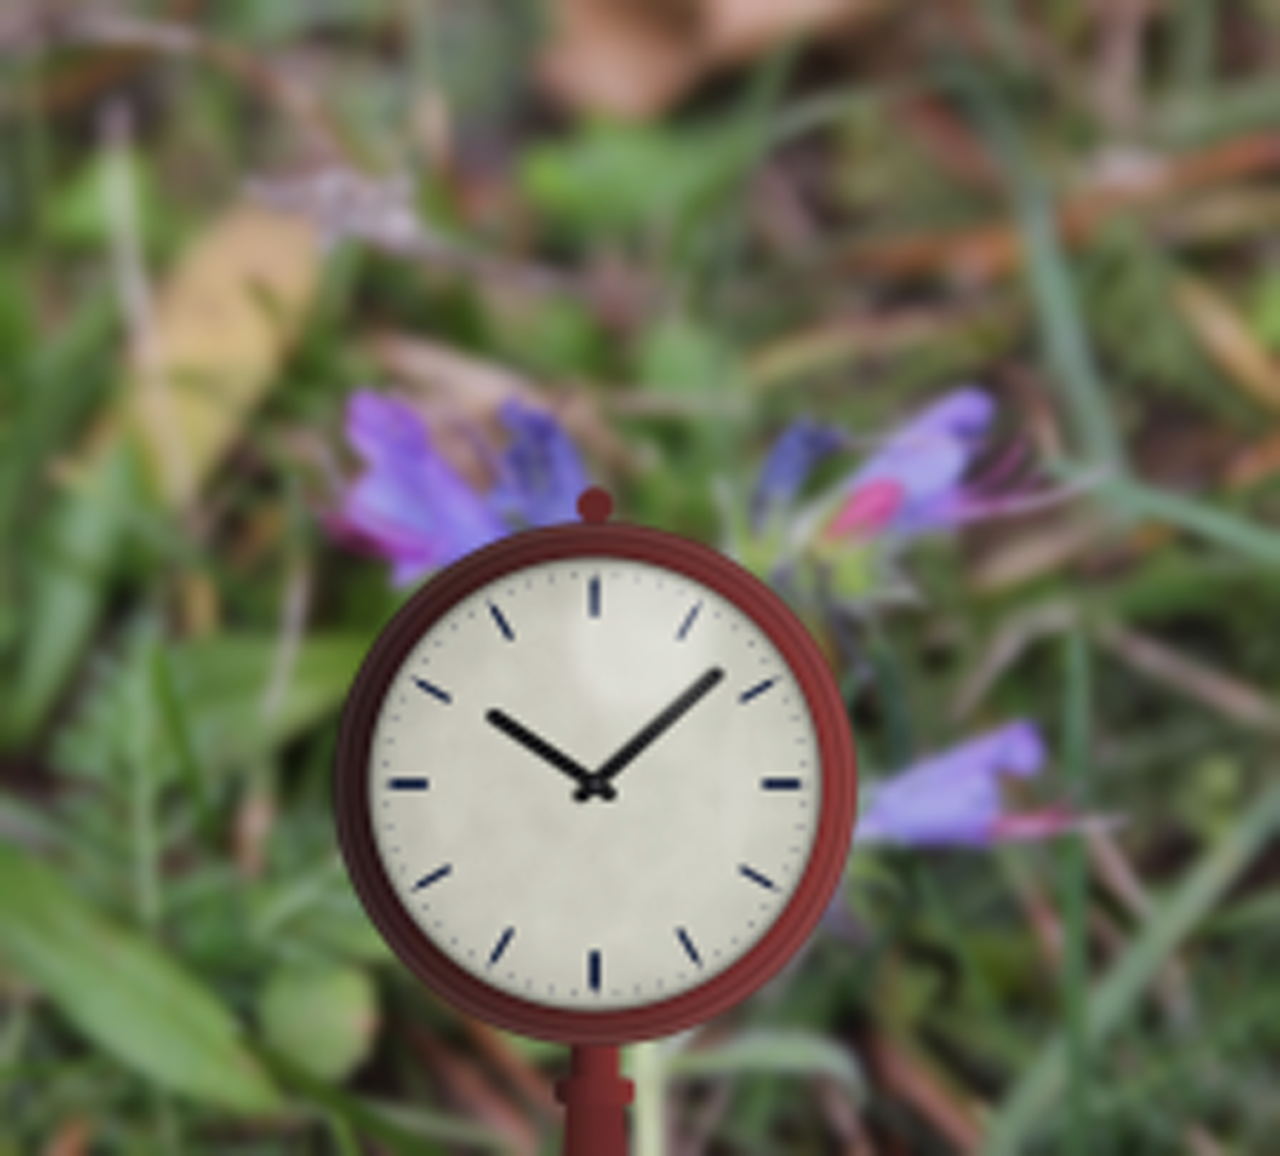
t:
10,08
